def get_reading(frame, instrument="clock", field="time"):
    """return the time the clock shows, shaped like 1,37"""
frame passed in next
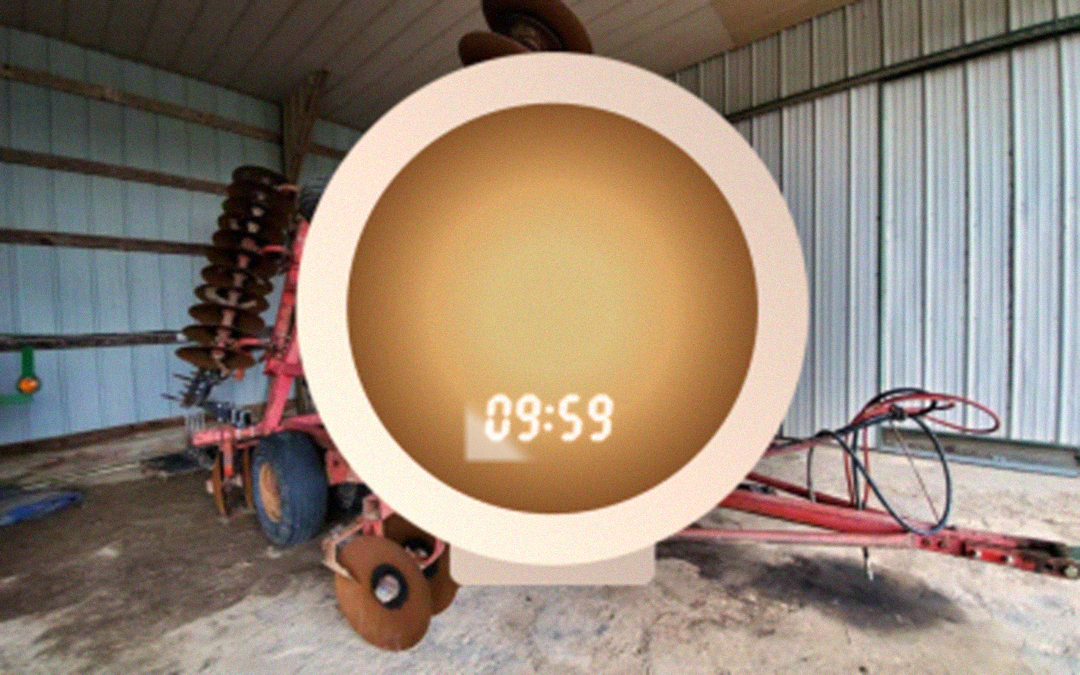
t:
9,59
